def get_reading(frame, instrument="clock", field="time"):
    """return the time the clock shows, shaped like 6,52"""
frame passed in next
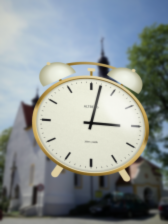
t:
3,02
